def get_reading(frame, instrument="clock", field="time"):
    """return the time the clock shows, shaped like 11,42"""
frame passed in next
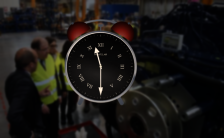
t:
11,30
